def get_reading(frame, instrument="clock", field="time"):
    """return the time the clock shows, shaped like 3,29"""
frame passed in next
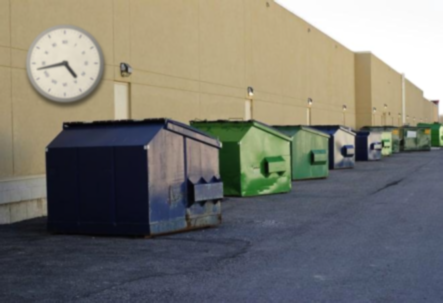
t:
4,43
